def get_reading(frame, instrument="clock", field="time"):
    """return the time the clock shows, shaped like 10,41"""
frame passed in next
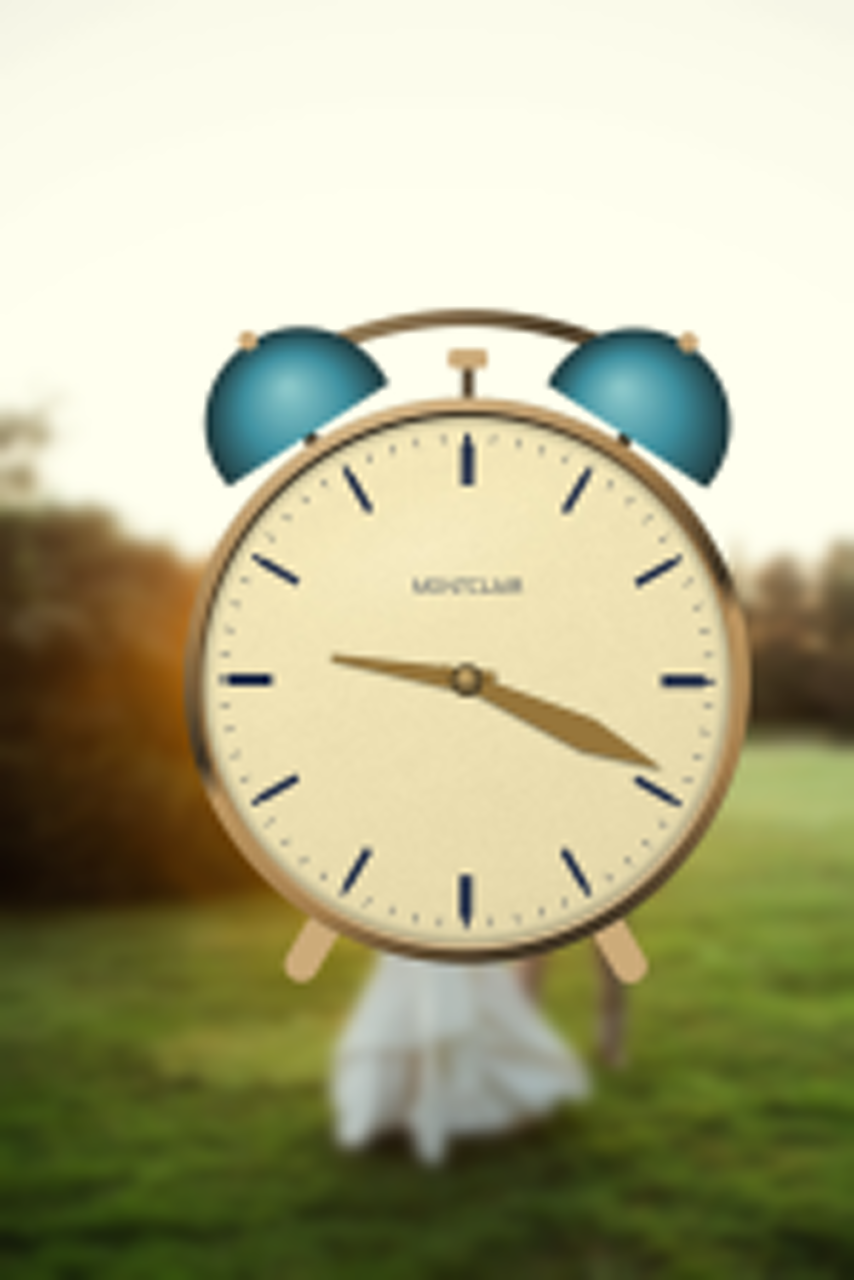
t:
9,19
